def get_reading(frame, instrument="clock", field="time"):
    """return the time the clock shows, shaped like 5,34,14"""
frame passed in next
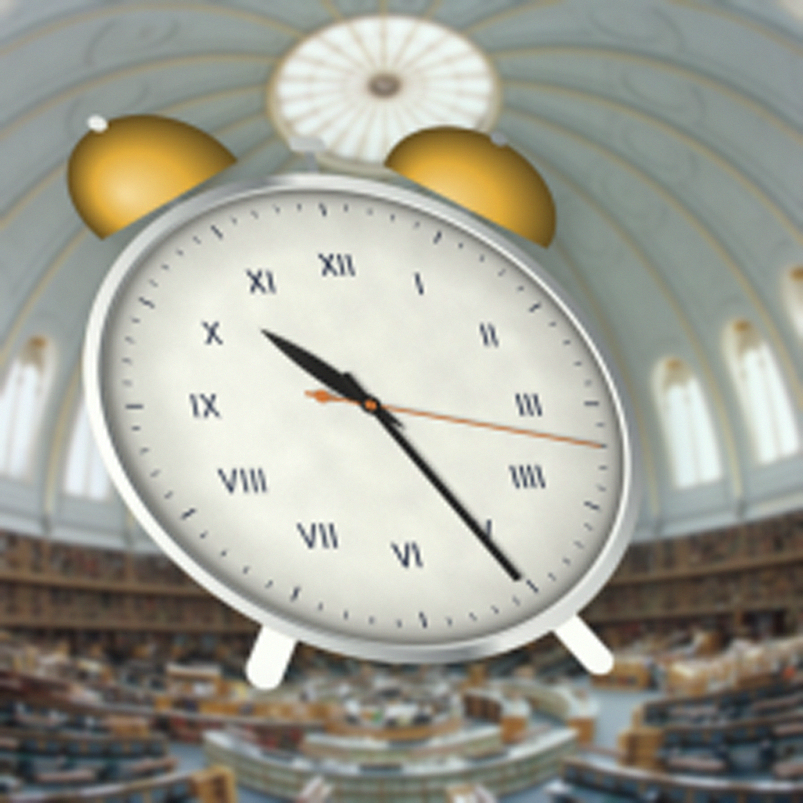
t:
10,25,17
